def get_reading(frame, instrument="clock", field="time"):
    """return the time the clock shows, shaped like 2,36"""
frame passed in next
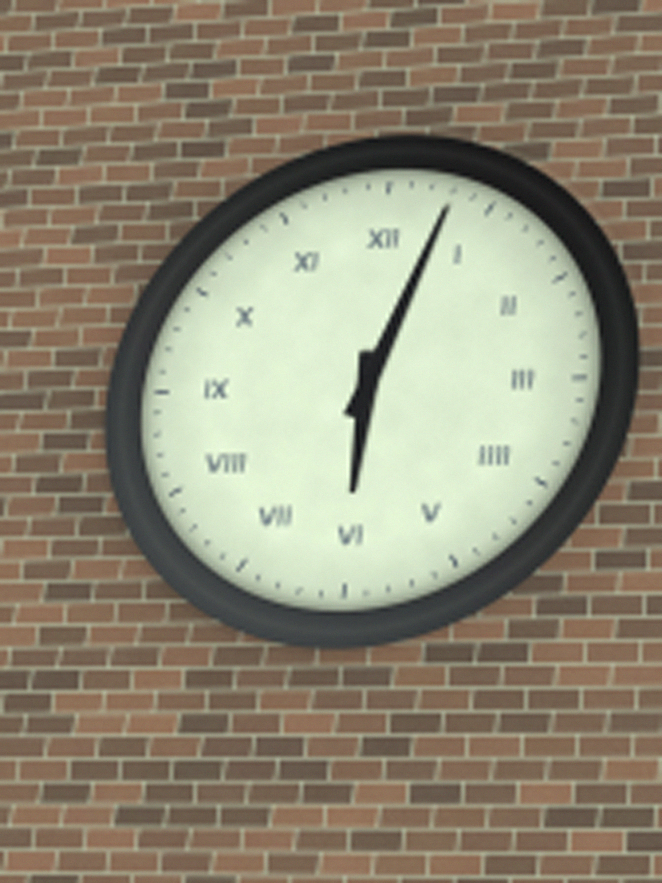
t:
6,03
